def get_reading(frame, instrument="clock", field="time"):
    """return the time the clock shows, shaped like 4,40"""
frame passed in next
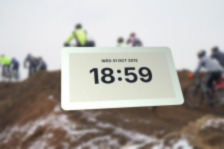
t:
18,59
